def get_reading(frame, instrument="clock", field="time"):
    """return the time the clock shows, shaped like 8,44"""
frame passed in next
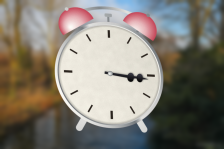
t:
3,16
